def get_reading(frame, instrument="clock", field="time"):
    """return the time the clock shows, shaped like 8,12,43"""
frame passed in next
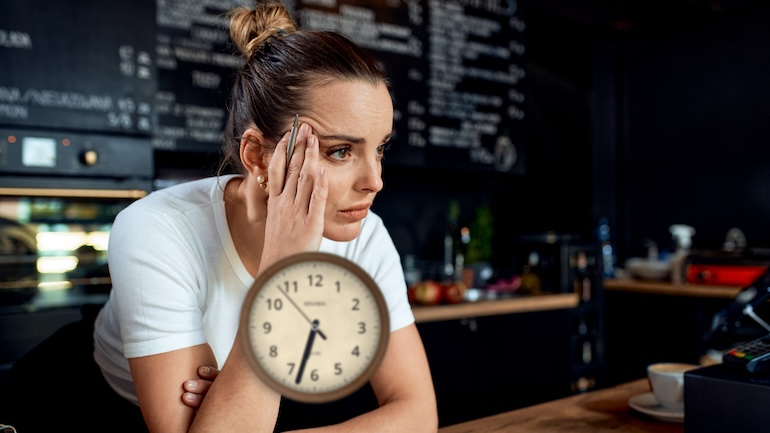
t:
6,32,53
